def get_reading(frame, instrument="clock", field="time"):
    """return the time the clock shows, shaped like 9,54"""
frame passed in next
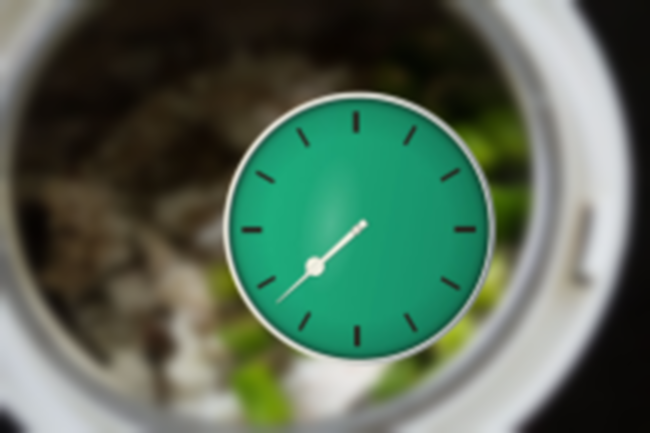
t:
7,38
